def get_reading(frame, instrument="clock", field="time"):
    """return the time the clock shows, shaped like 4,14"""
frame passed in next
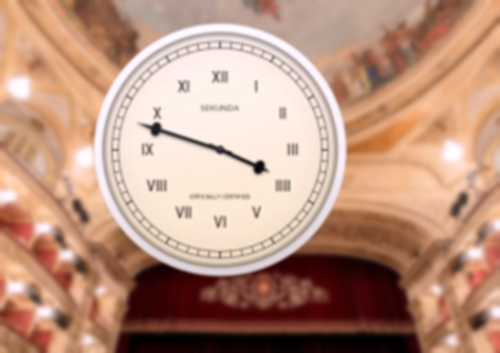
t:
3,48
